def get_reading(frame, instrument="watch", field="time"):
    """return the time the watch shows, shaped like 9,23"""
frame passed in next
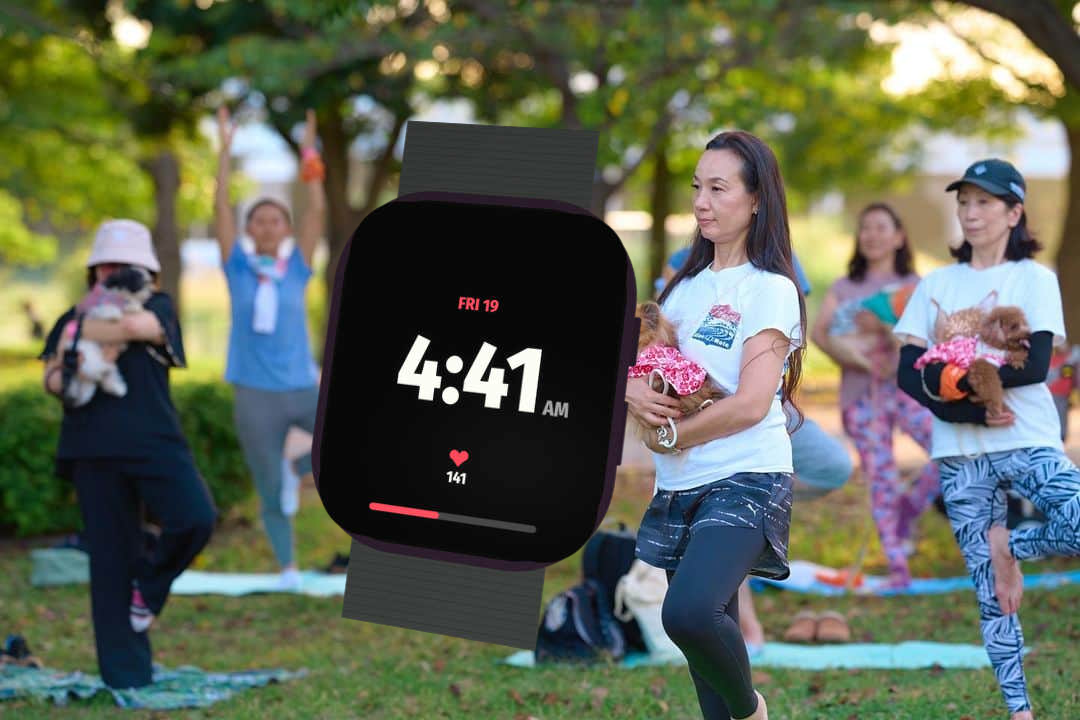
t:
4,41
